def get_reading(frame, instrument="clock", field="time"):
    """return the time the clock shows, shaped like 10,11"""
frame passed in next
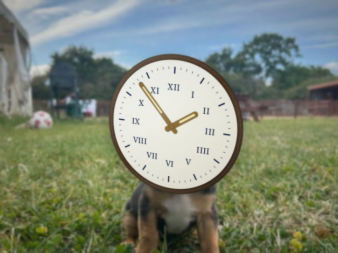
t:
1,53
